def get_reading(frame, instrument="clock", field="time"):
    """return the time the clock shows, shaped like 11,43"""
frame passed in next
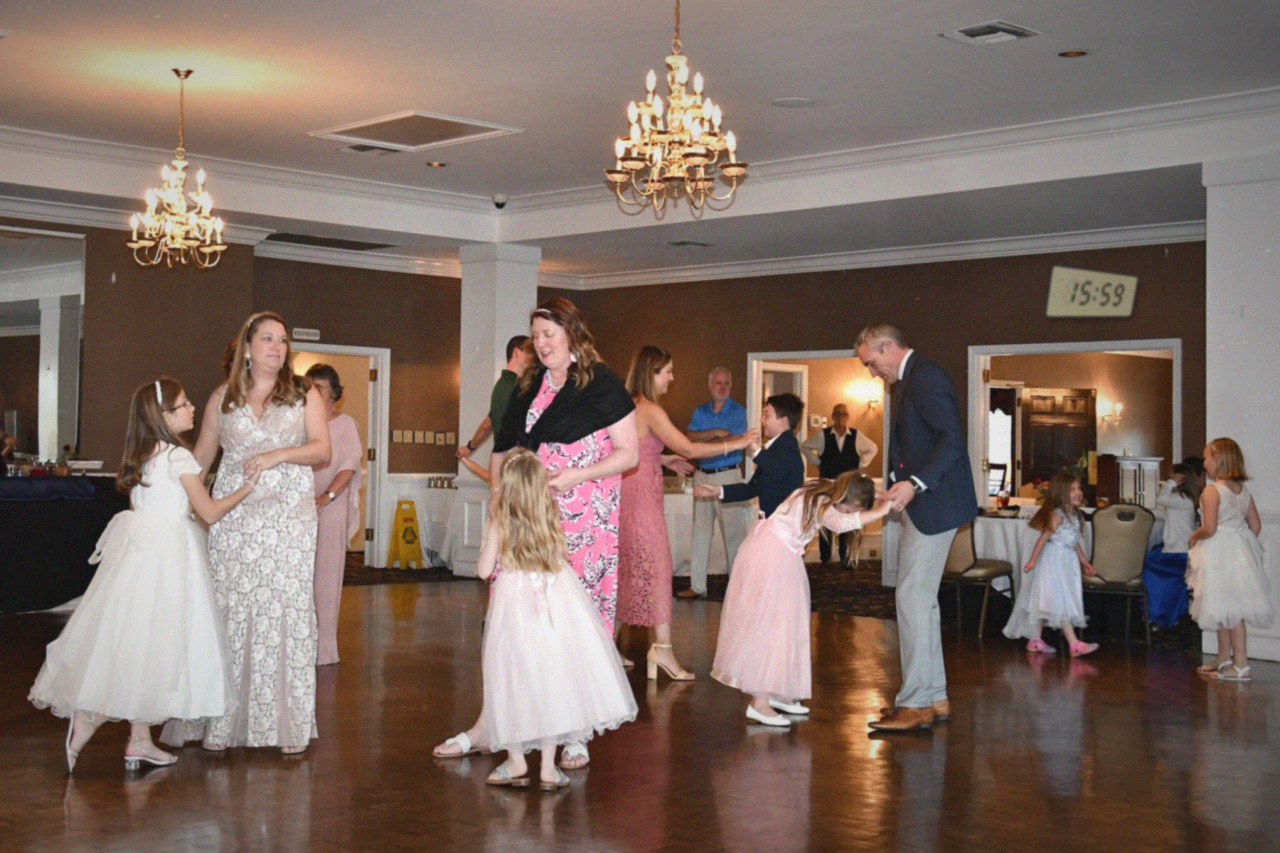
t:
15,59
